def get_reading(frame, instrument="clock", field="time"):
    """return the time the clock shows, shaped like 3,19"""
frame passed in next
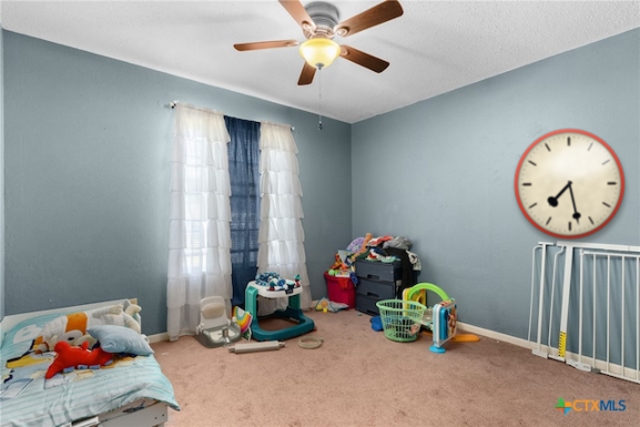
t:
7,28
